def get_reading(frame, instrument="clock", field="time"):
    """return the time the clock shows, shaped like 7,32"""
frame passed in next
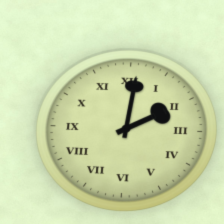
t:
2,01
